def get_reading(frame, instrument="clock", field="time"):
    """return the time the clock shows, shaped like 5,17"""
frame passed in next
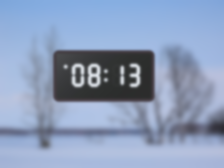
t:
8,13
